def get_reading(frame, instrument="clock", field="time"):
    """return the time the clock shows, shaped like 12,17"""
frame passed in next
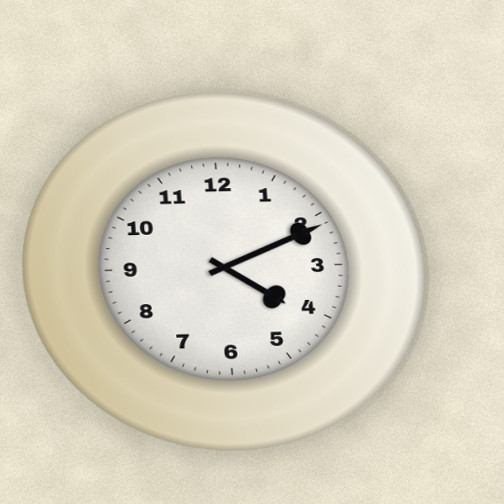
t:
4,11
